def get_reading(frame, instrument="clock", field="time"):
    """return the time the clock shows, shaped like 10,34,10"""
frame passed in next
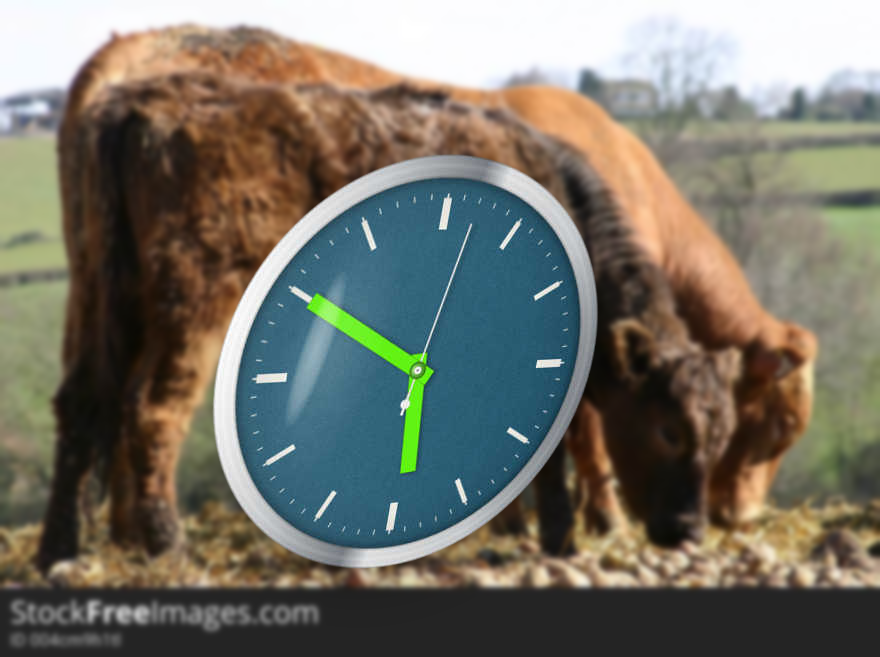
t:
5,50,02
